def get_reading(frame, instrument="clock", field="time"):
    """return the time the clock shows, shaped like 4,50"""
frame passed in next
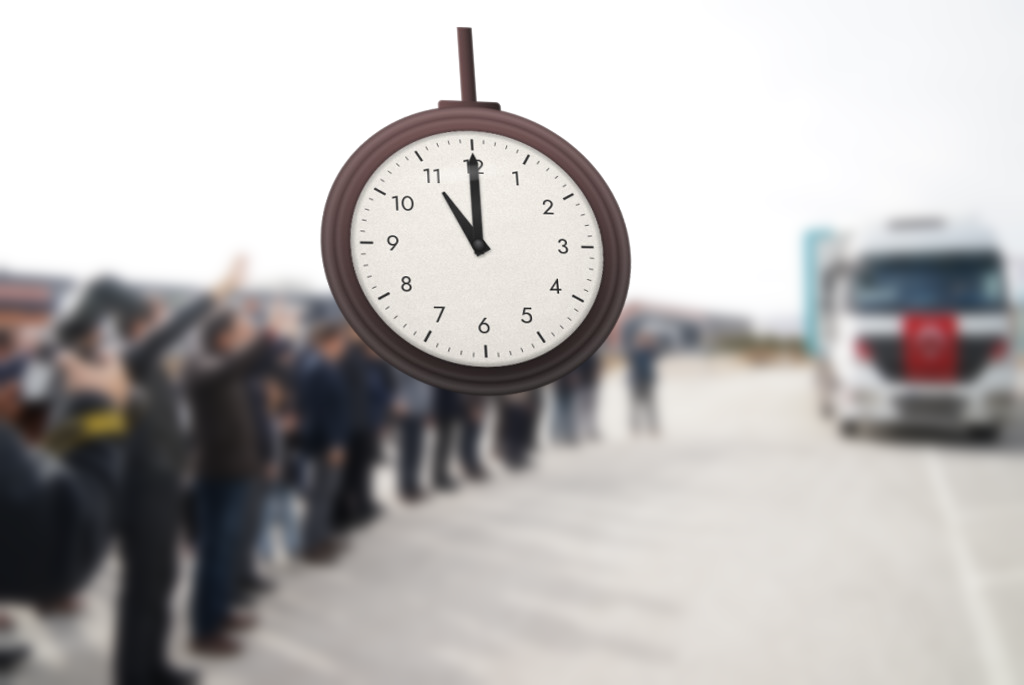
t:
11,00
